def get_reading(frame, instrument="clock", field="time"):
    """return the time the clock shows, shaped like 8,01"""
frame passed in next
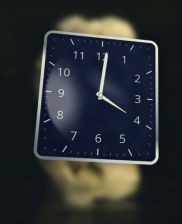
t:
4,01
